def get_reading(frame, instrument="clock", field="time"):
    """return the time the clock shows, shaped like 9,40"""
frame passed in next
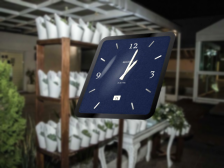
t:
1,02
